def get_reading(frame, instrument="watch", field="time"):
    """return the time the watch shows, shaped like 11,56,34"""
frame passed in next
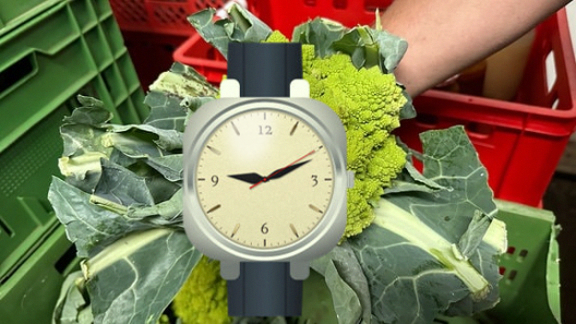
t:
9,11,10
